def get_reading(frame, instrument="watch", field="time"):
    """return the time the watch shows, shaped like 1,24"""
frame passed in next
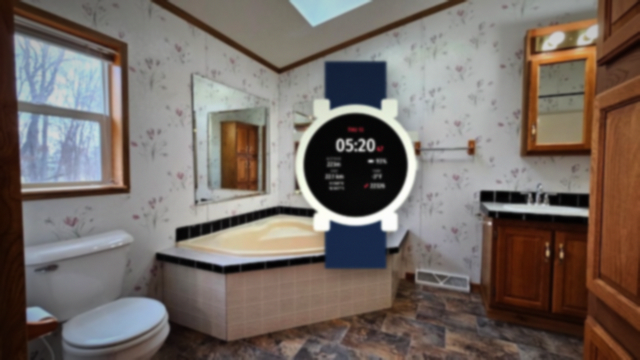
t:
5,20
